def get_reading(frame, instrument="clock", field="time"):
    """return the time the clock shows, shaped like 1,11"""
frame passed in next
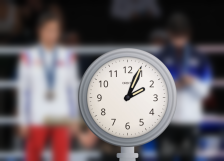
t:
2,04
